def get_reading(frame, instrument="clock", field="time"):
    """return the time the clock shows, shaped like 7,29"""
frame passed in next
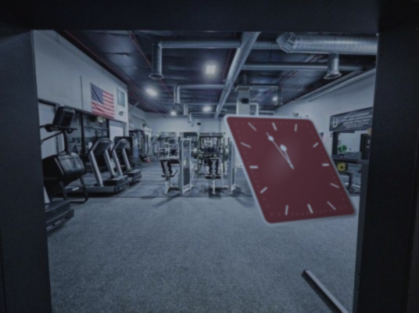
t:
11,57
